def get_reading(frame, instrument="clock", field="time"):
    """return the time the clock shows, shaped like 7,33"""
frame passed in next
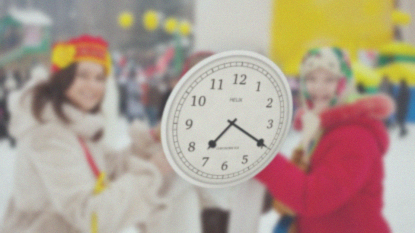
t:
7,20
